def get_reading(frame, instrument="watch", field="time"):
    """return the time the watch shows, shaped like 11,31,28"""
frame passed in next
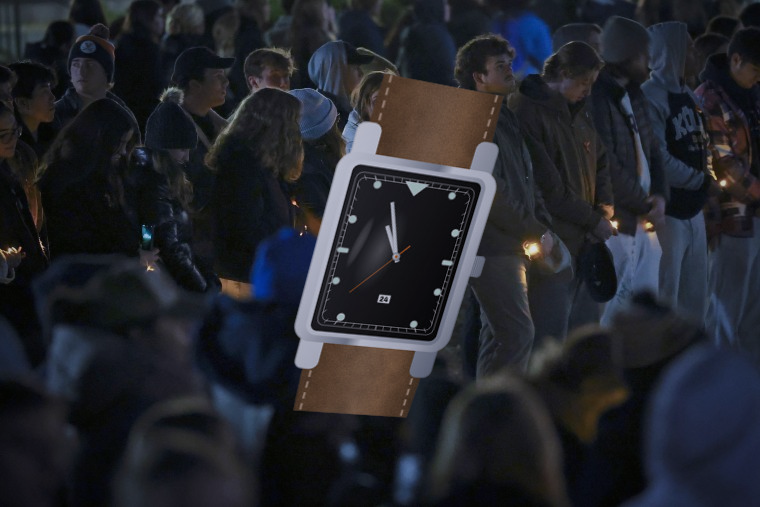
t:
10,56,37
